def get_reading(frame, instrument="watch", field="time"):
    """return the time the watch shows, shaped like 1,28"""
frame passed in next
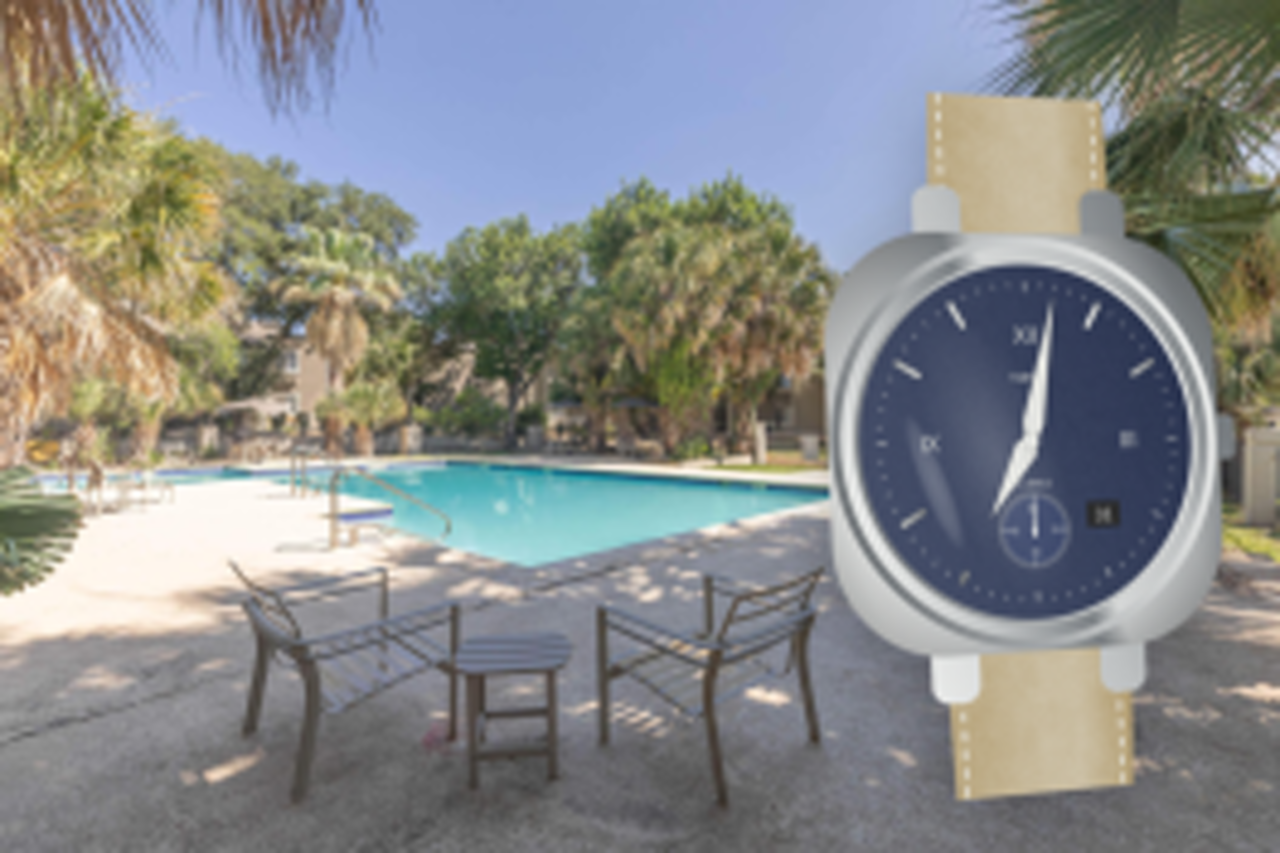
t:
7,02
